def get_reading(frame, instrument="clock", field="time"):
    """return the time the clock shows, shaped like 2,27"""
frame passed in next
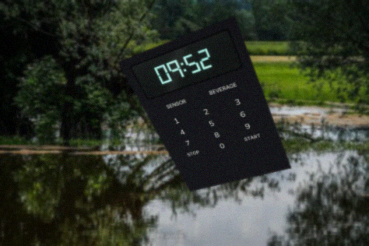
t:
9,52
